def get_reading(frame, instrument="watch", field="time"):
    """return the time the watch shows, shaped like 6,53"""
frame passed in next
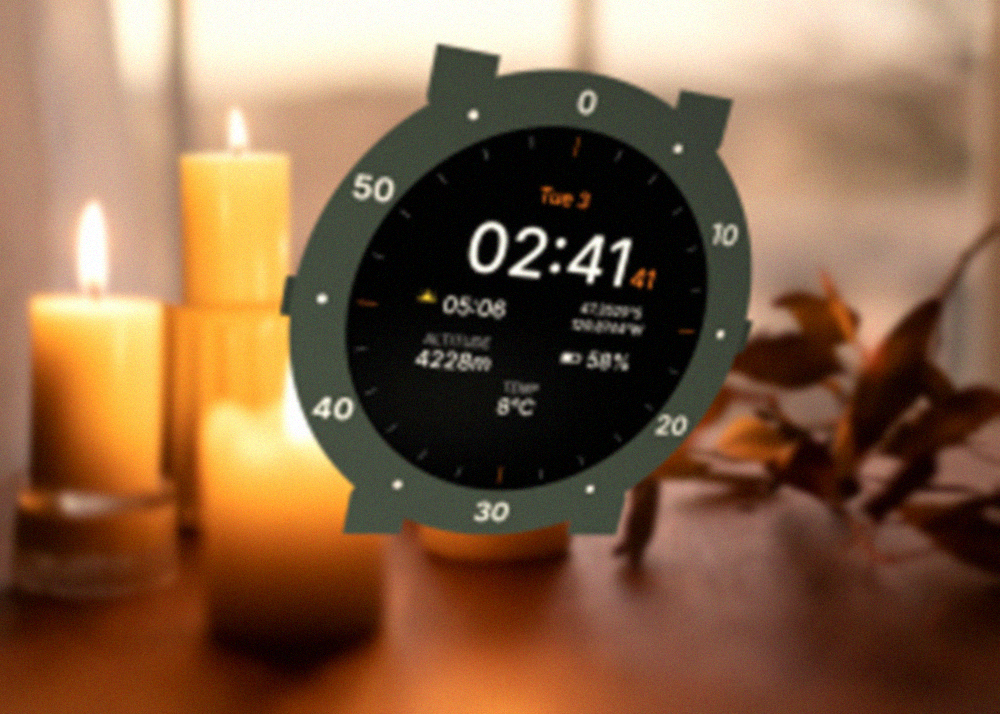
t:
2,41
